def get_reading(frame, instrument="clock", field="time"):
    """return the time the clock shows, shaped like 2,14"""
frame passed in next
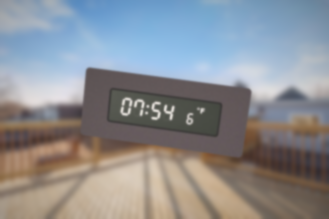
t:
7,54
